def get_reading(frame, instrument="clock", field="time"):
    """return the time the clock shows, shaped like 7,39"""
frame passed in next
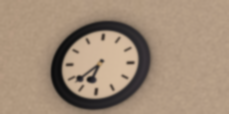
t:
6,38
